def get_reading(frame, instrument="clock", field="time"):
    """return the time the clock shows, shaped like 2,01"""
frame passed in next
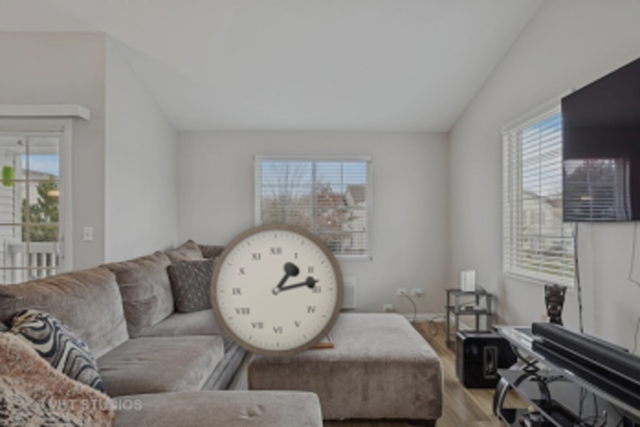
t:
1,13
